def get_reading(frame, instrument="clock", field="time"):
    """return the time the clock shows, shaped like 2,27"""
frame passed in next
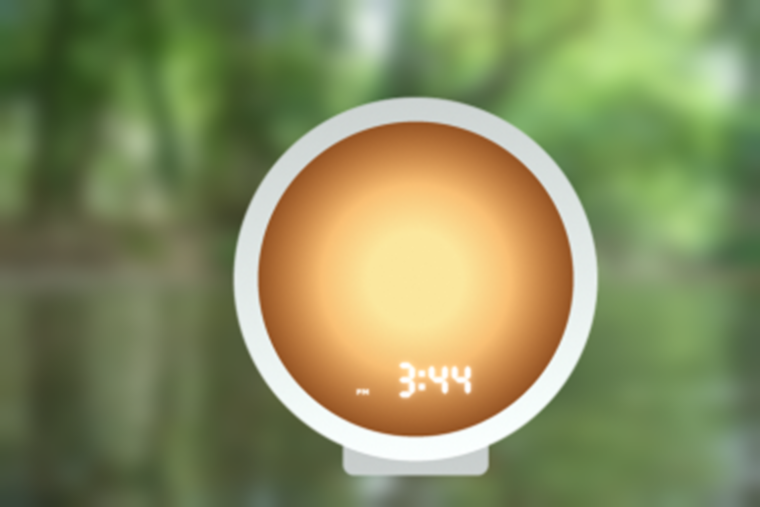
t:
3,44
